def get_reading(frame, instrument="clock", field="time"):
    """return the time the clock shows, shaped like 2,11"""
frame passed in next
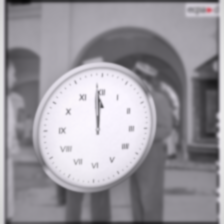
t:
11,59
